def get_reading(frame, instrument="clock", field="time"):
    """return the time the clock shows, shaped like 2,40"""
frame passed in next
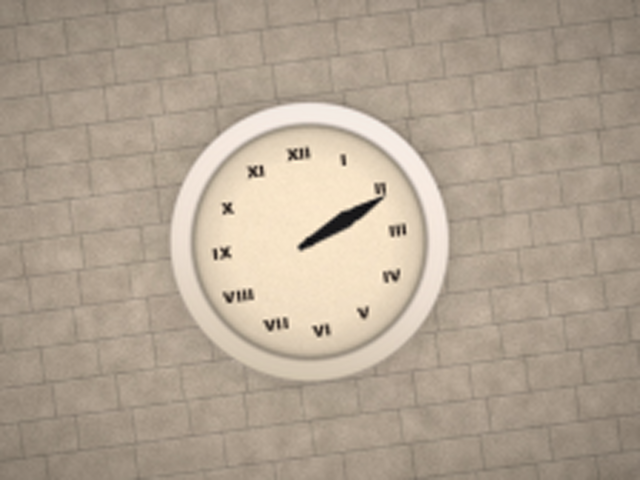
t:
2,11
